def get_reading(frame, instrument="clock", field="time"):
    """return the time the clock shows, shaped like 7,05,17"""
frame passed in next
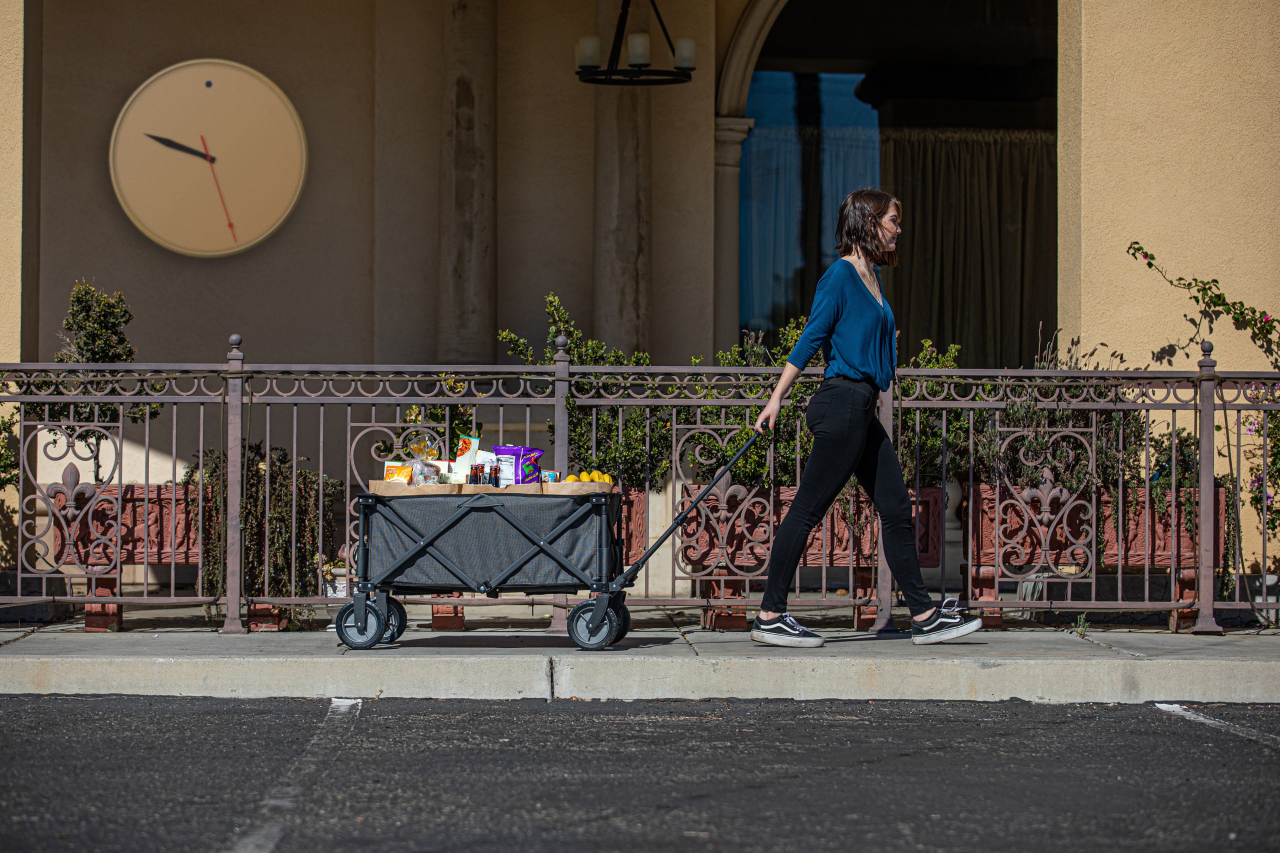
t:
9,48,27
